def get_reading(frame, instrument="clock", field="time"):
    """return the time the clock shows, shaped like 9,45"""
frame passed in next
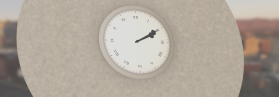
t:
2,10
